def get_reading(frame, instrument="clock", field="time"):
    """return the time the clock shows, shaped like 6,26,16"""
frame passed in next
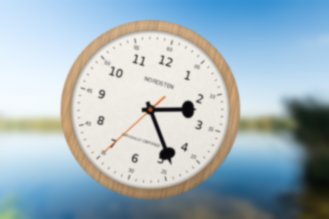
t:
2,23,35
